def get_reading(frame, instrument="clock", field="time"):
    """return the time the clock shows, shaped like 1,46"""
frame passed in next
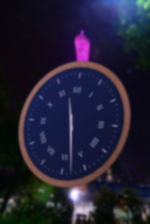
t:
11,28
